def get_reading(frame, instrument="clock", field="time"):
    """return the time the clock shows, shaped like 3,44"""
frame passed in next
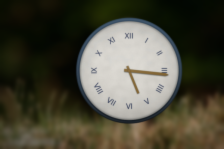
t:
5,16
